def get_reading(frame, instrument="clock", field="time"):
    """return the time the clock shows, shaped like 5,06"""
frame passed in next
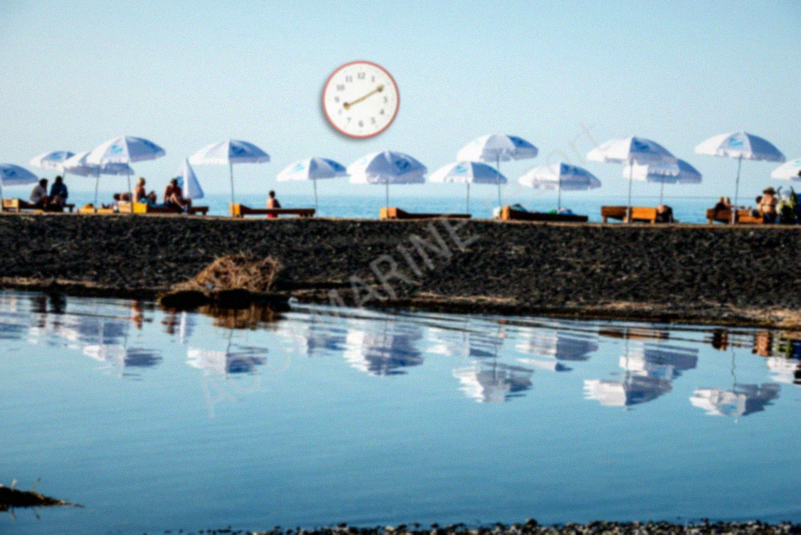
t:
8,10
